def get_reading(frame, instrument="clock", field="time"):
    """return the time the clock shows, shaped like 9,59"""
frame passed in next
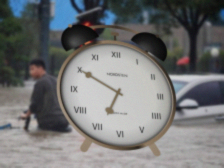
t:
6,50
